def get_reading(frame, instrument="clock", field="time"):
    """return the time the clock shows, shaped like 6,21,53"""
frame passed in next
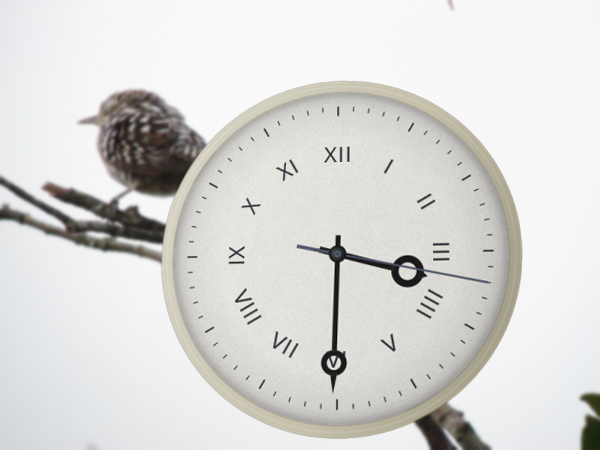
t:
3,30,17
